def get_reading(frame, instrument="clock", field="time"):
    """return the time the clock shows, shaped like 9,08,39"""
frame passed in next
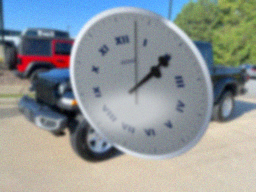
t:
2,10,03
